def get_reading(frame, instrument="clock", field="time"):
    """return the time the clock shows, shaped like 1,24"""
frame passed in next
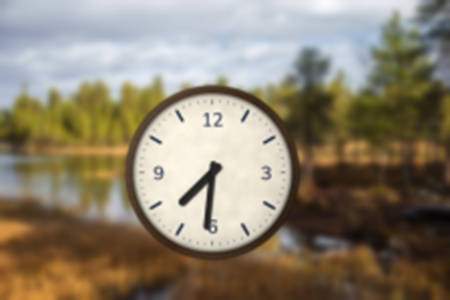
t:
7,31
